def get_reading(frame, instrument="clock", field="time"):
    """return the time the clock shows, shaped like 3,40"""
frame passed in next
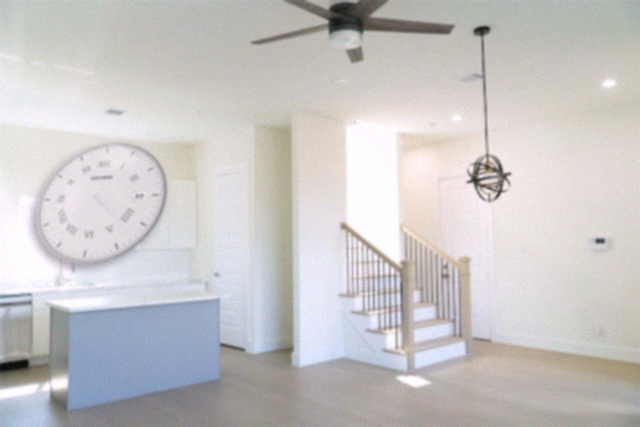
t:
4,22
